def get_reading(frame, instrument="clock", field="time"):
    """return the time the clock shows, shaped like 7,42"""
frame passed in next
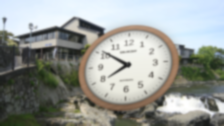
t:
7,51
